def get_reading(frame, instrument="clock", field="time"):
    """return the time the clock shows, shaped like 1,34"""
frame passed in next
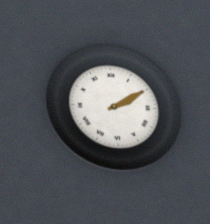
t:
2,10
